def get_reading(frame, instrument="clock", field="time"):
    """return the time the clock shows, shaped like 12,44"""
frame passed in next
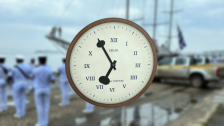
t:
6,55
